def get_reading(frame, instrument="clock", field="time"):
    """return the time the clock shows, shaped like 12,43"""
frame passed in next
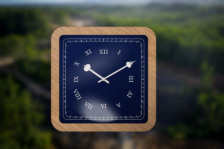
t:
10,10
